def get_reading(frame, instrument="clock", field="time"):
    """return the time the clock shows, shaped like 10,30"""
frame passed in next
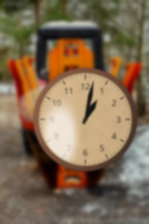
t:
1,02
